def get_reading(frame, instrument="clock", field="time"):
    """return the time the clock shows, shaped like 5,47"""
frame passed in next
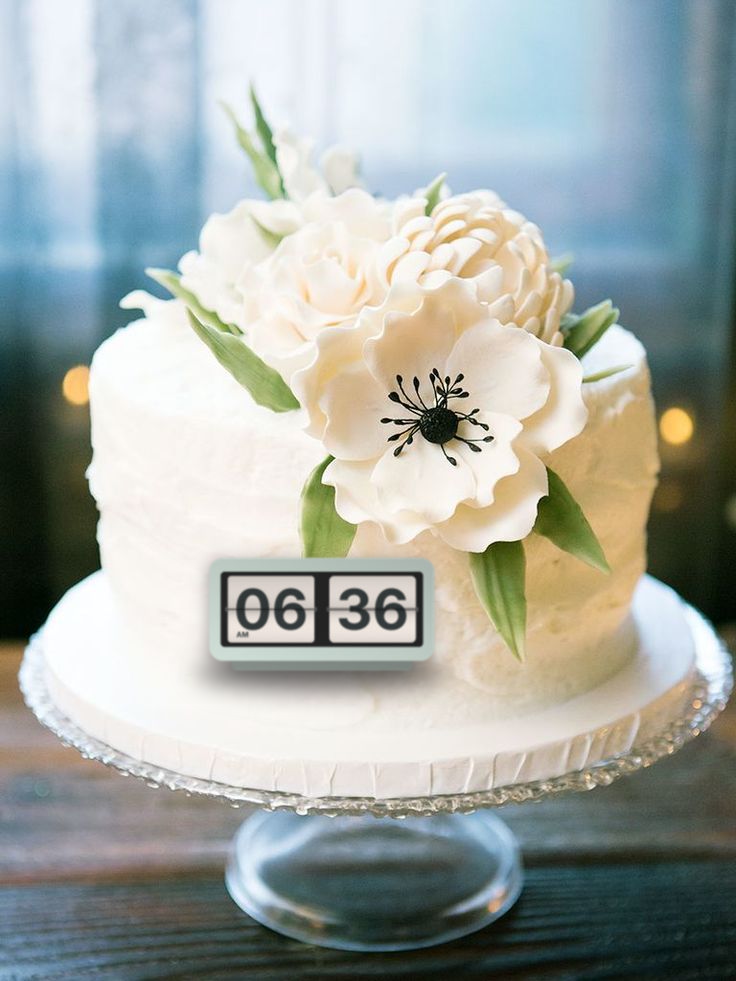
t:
6,36
